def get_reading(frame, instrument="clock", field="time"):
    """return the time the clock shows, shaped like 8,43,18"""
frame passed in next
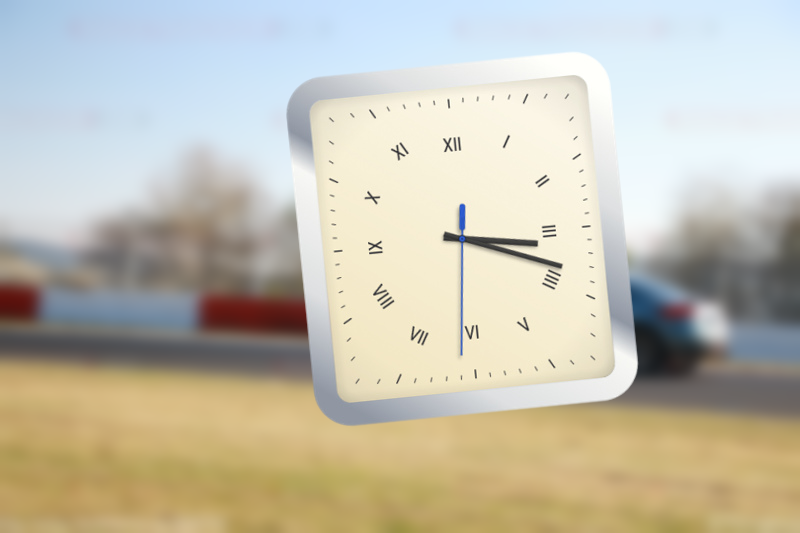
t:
3,18,31
